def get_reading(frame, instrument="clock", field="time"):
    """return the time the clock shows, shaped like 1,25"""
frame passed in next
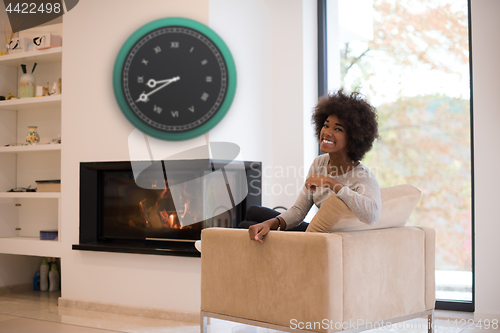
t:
8,40
